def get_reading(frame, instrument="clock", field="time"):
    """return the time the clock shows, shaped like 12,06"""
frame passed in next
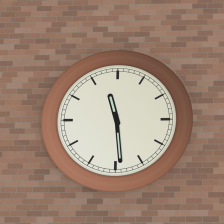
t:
11,29
